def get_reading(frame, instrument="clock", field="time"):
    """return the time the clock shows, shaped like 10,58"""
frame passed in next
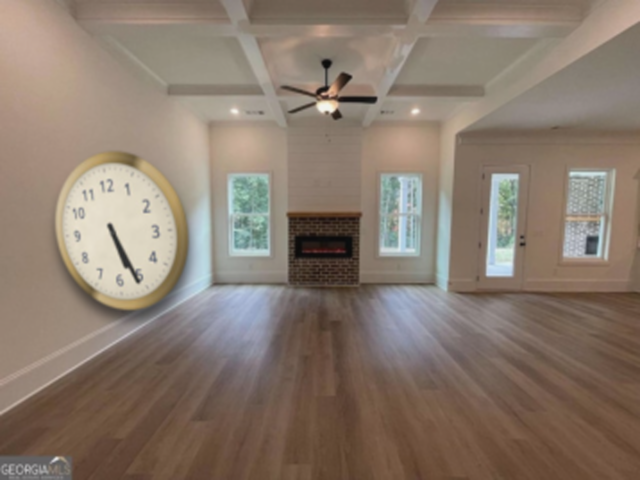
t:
5,26
